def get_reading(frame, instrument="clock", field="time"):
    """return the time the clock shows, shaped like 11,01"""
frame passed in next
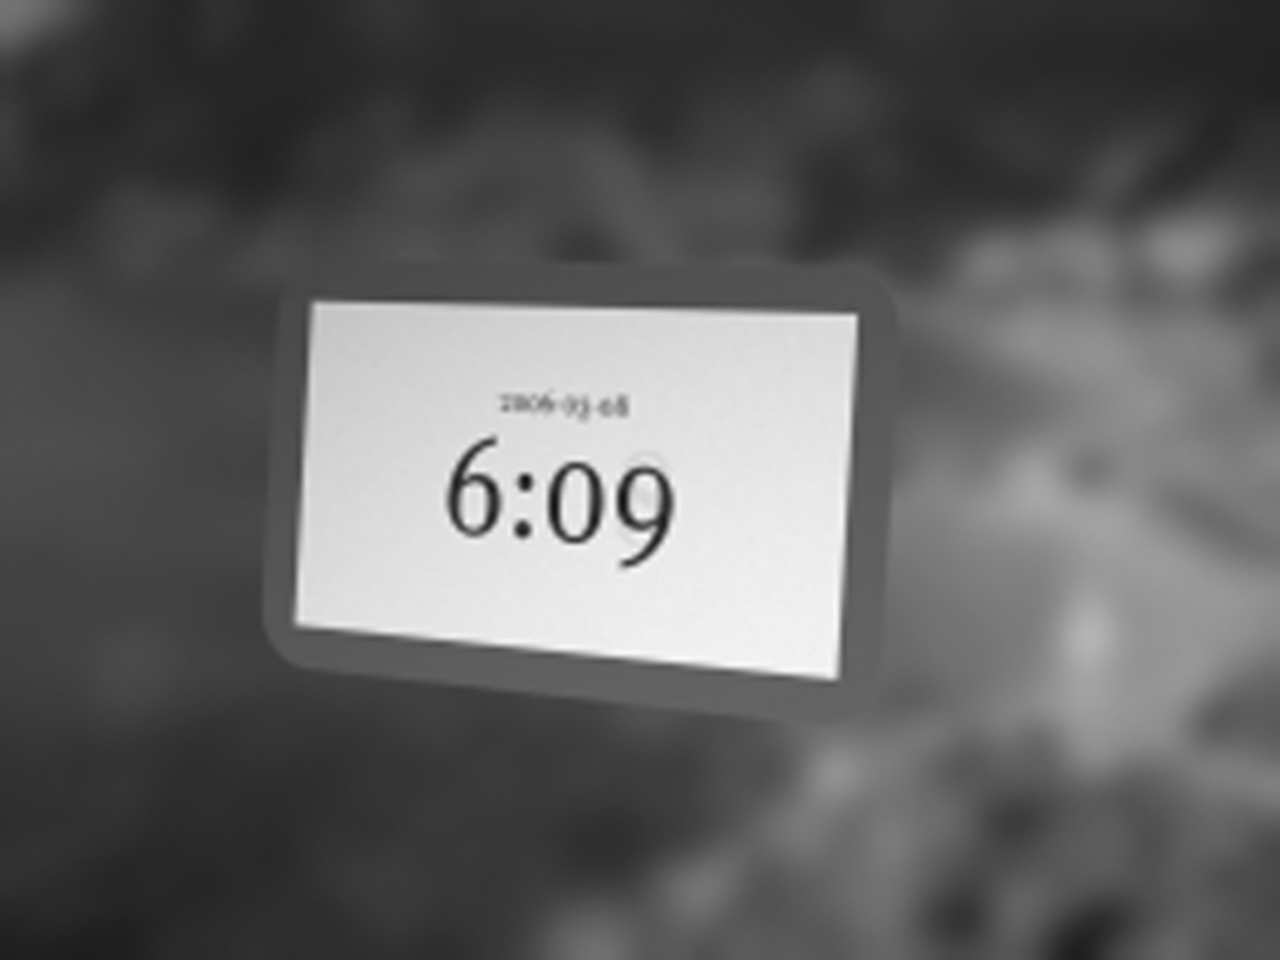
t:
6,09
